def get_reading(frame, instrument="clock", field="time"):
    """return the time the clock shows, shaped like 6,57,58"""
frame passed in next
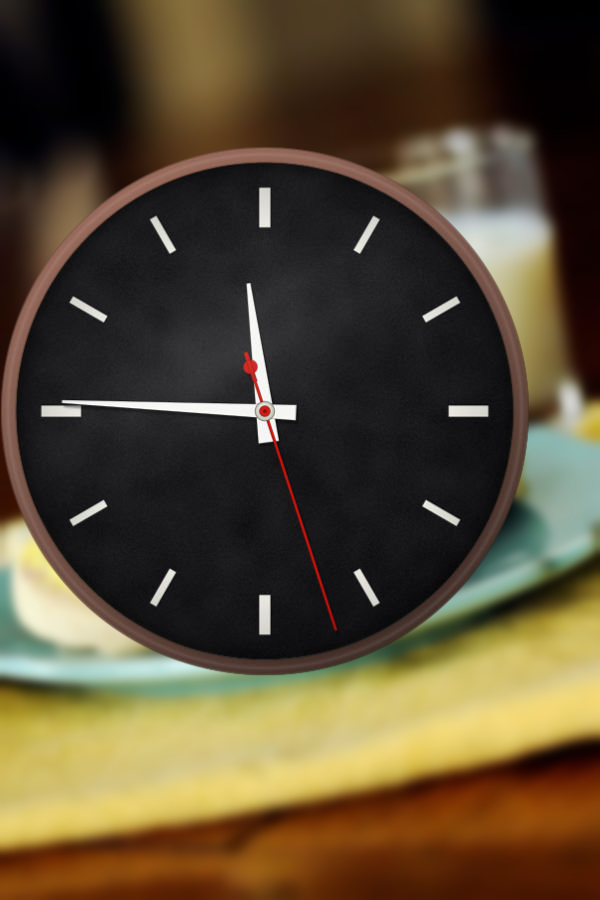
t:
11,45,27
